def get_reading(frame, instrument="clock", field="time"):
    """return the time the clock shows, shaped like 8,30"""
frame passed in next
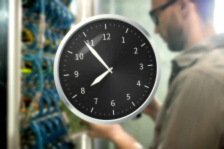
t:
7,54
